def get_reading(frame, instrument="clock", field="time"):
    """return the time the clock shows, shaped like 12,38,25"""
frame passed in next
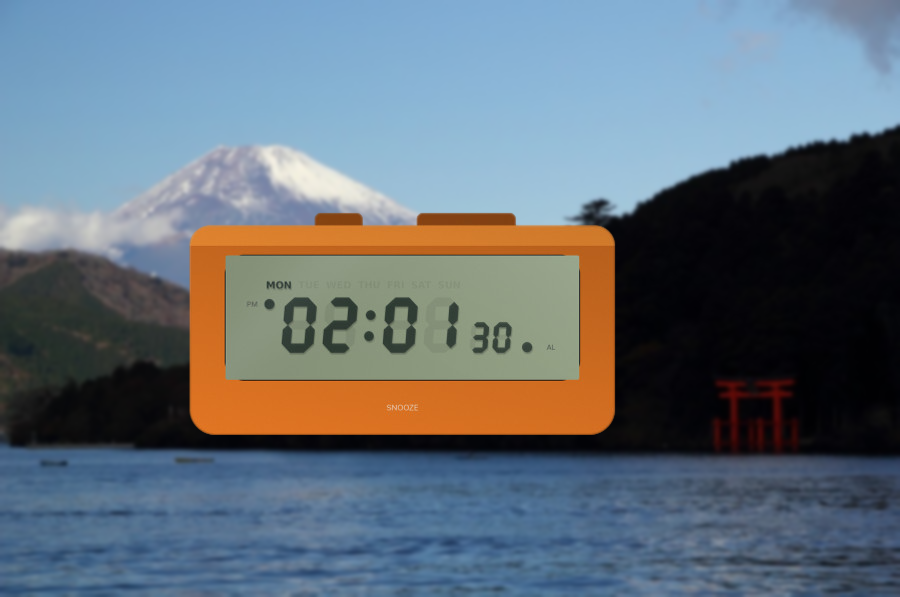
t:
2,01,30
